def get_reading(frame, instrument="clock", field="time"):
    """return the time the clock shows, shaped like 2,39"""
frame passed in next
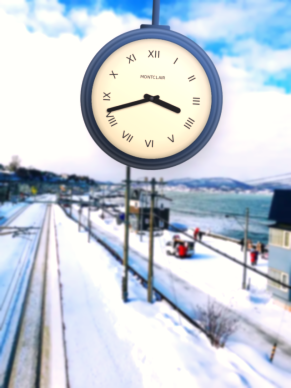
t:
3,42
